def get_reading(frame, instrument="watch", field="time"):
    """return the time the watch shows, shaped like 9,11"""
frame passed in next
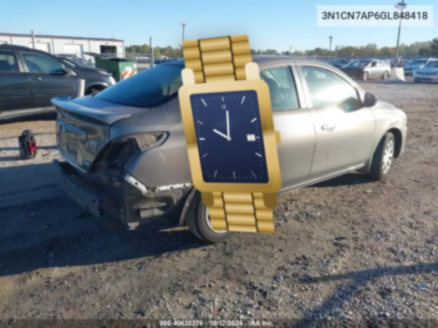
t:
10,01
